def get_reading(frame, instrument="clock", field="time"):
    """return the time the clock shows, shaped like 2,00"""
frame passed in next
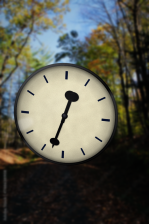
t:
12,33
